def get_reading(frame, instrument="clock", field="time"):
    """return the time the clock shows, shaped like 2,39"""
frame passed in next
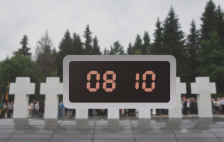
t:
8,10
